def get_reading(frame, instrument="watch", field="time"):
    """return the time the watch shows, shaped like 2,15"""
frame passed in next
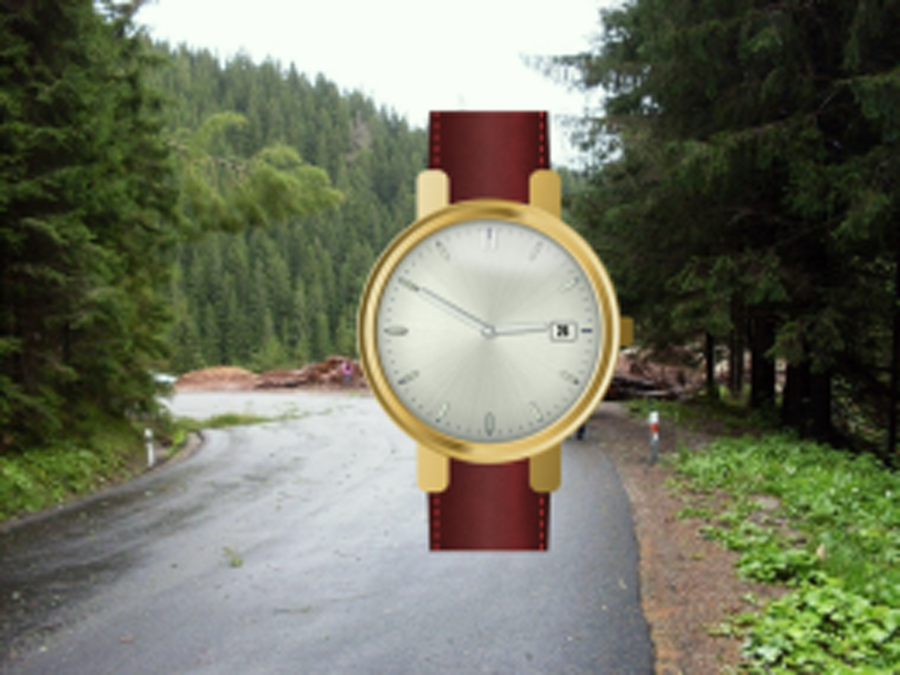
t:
2,50
